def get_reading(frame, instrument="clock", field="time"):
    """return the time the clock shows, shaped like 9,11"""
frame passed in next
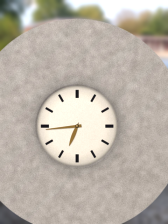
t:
6,44
